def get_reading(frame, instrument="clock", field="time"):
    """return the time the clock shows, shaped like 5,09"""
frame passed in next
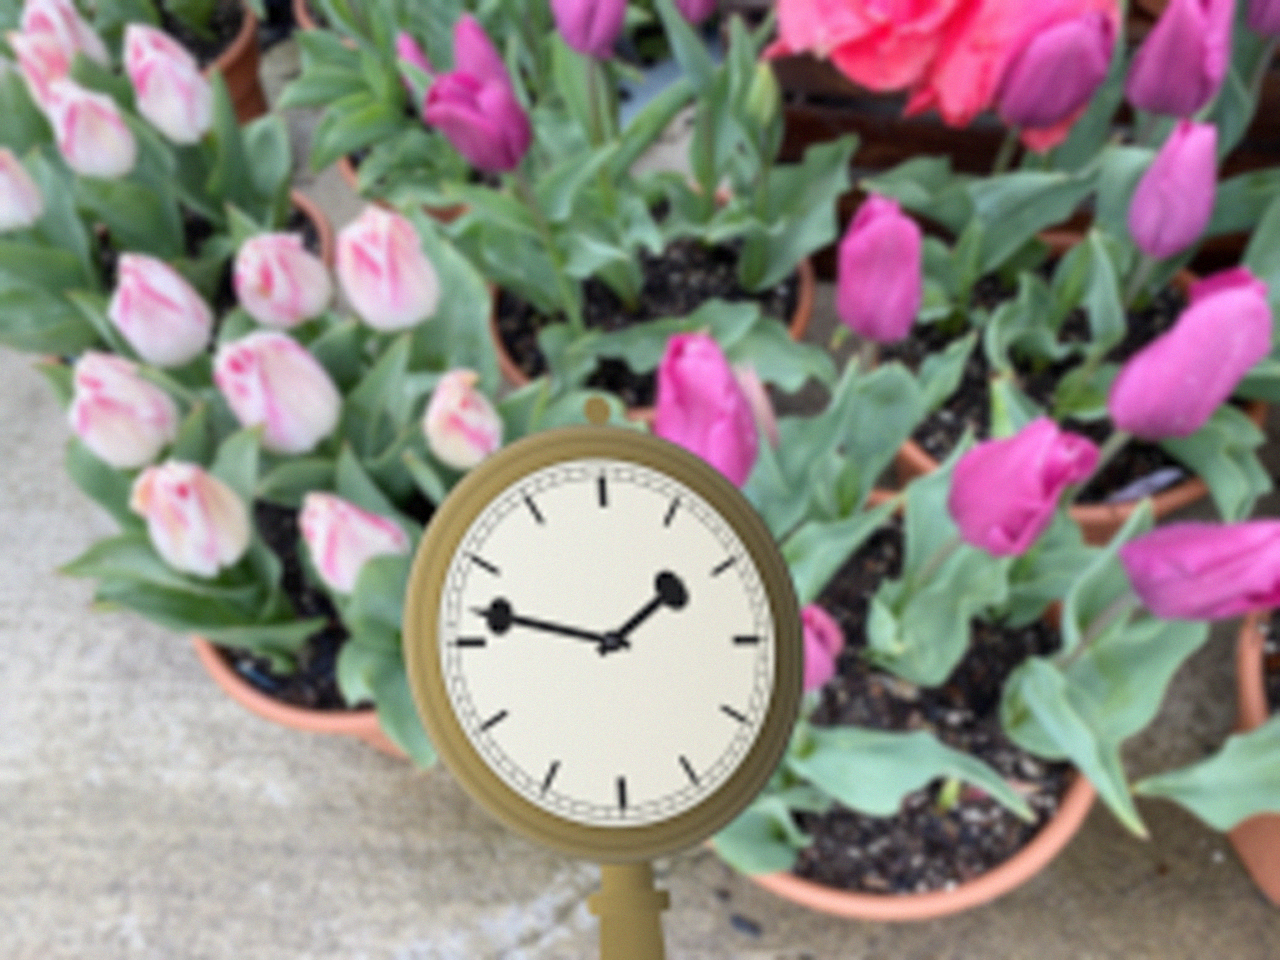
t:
1,47
